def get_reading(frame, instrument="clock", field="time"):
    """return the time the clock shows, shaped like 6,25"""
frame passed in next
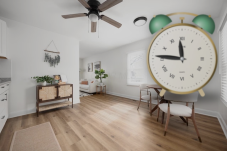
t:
11,46
